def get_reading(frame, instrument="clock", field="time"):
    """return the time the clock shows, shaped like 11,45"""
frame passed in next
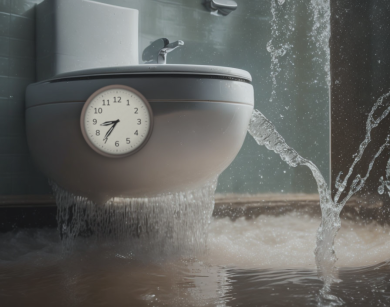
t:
8,36
